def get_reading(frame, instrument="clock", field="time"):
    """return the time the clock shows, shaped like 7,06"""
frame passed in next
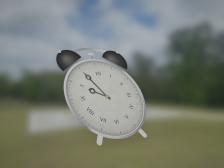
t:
9,55
